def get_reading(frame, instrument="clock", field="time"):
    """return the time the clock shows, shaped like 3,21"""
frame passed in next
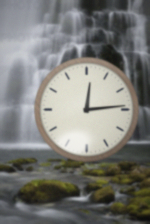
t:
12,14
